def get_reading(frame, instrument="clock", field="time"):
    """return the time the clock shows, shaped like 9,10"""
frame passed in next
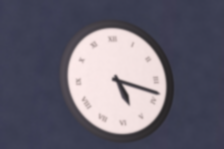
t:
5,18
